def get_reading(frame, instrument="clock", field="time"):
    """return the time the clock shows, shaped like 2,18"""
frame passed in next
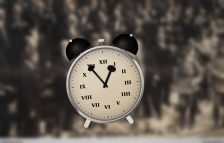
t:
12,54
